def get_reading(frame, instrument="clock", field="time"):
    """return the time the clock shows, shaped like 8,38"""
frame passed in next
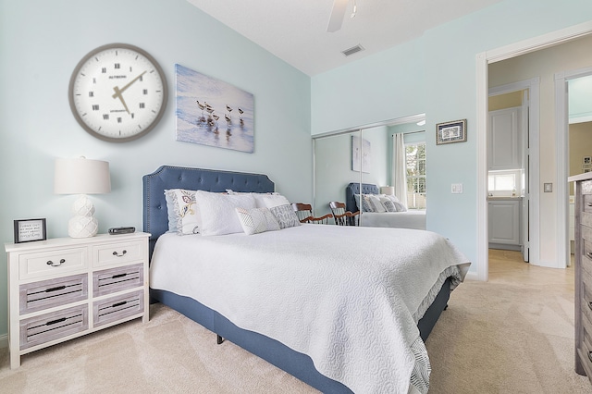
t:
5,09
